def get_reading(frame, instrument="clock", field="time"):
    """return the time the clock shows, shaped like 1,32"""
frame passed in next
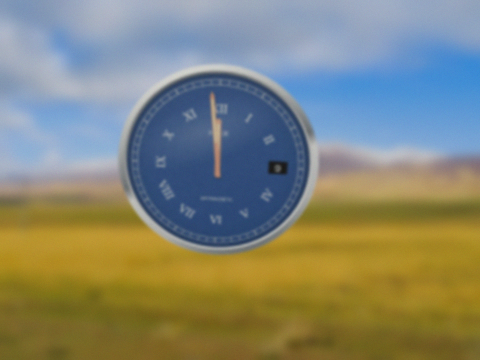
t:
11,59
